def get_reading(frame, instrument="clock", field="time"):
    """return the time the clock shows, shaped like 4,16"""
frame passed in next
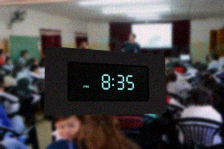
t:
8,35
